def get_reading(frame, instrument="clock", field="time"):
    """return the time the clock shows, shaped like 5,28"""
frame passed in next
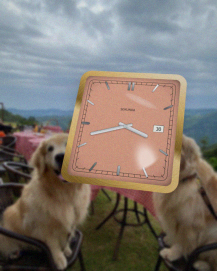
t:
3,42
